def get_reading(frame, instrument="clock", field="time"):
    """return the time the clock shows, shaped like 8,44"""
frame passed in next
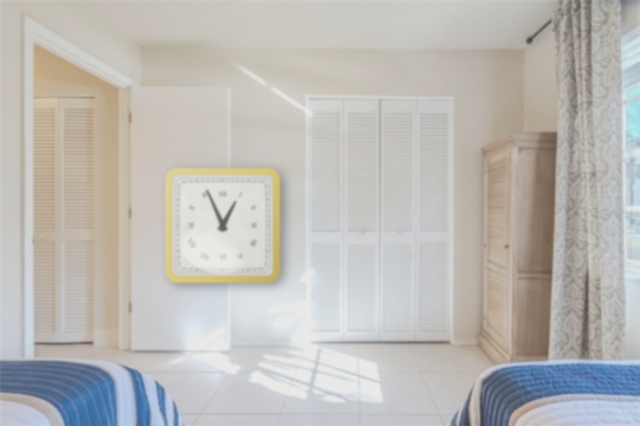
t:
12,56
